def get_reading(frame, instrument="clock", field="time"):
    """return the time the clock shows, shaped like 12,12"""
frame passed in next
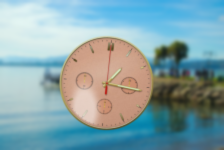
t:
1,16
